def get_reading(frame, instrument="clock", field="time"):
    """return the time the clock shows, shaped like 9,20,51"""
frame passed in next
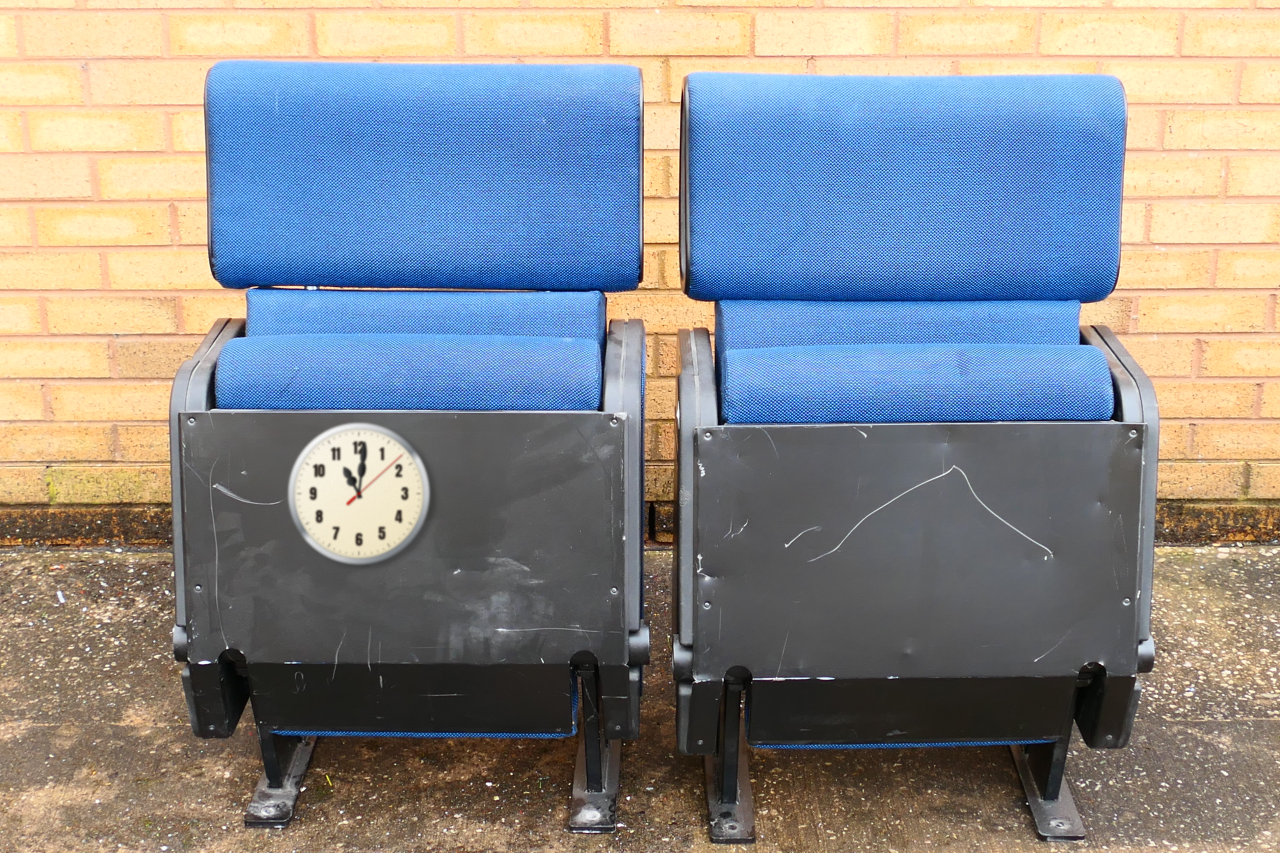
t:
11,01,08
